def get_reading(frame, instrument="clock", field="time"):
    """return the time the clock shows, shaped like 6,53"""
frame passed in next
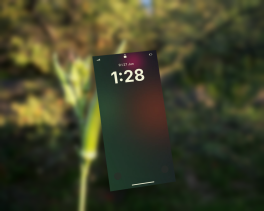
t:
1,28
